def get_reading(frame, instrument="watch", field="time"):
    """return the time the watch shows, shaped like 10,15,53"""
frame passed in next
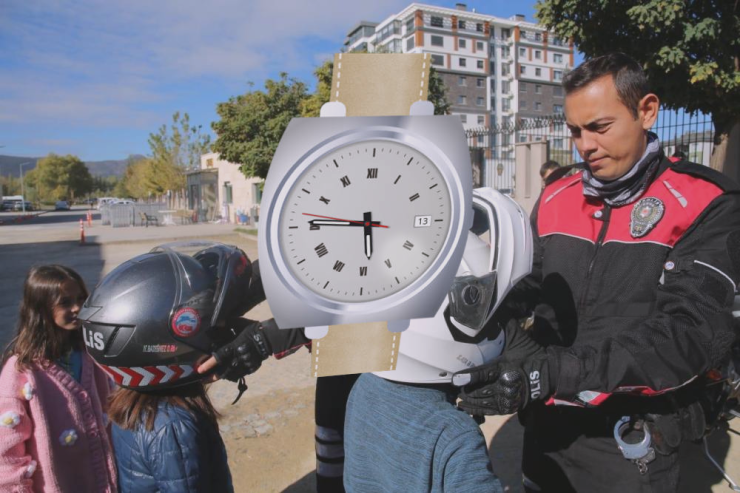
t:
5,45,47
